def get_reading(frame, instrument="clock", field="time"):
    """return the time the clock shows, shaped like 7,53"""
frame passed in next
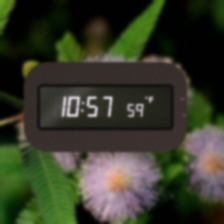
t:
10,57
